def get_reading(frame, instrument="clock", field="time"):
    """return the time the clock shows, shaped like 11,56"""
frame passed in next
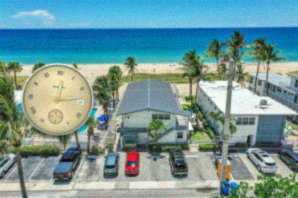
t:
12,13
